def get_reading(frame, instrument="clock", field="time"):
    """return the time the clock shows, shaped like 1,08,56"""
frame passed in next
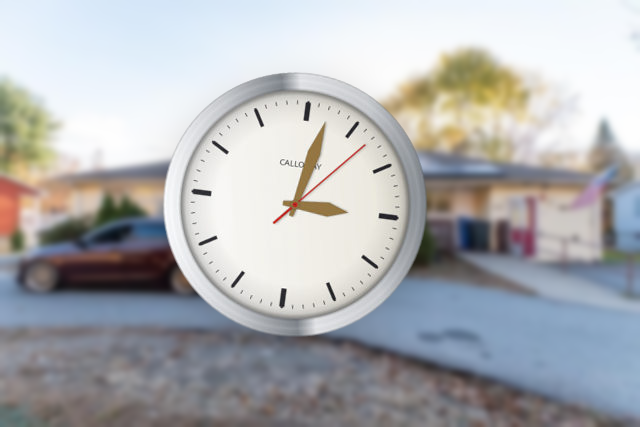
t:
3,02,07
